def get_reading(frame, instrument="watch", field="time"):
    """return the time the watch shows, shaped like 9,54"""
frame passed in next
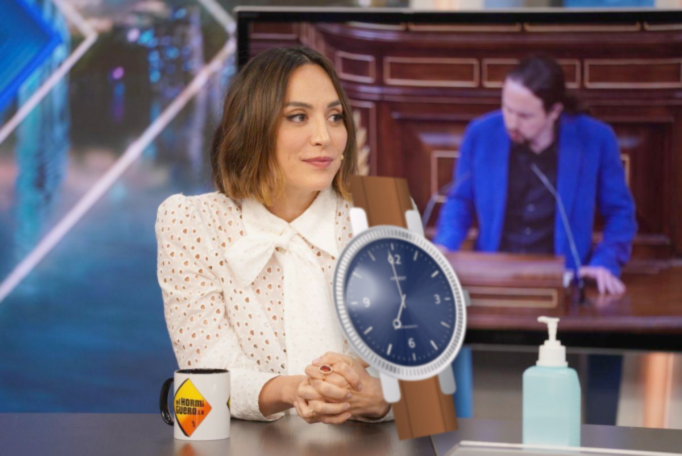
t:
6,59
